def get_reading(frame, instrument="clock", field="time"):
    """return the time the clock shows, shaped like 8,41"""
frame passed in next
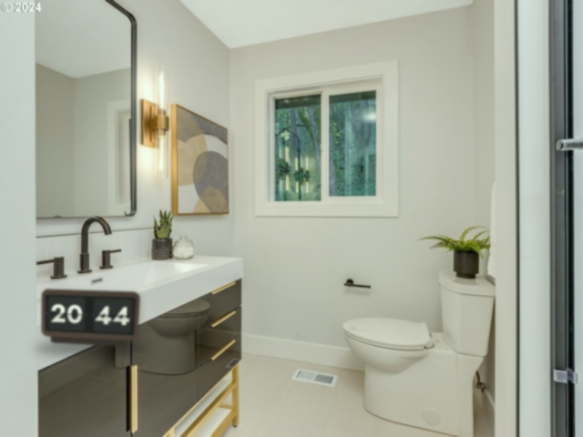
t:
20,44
